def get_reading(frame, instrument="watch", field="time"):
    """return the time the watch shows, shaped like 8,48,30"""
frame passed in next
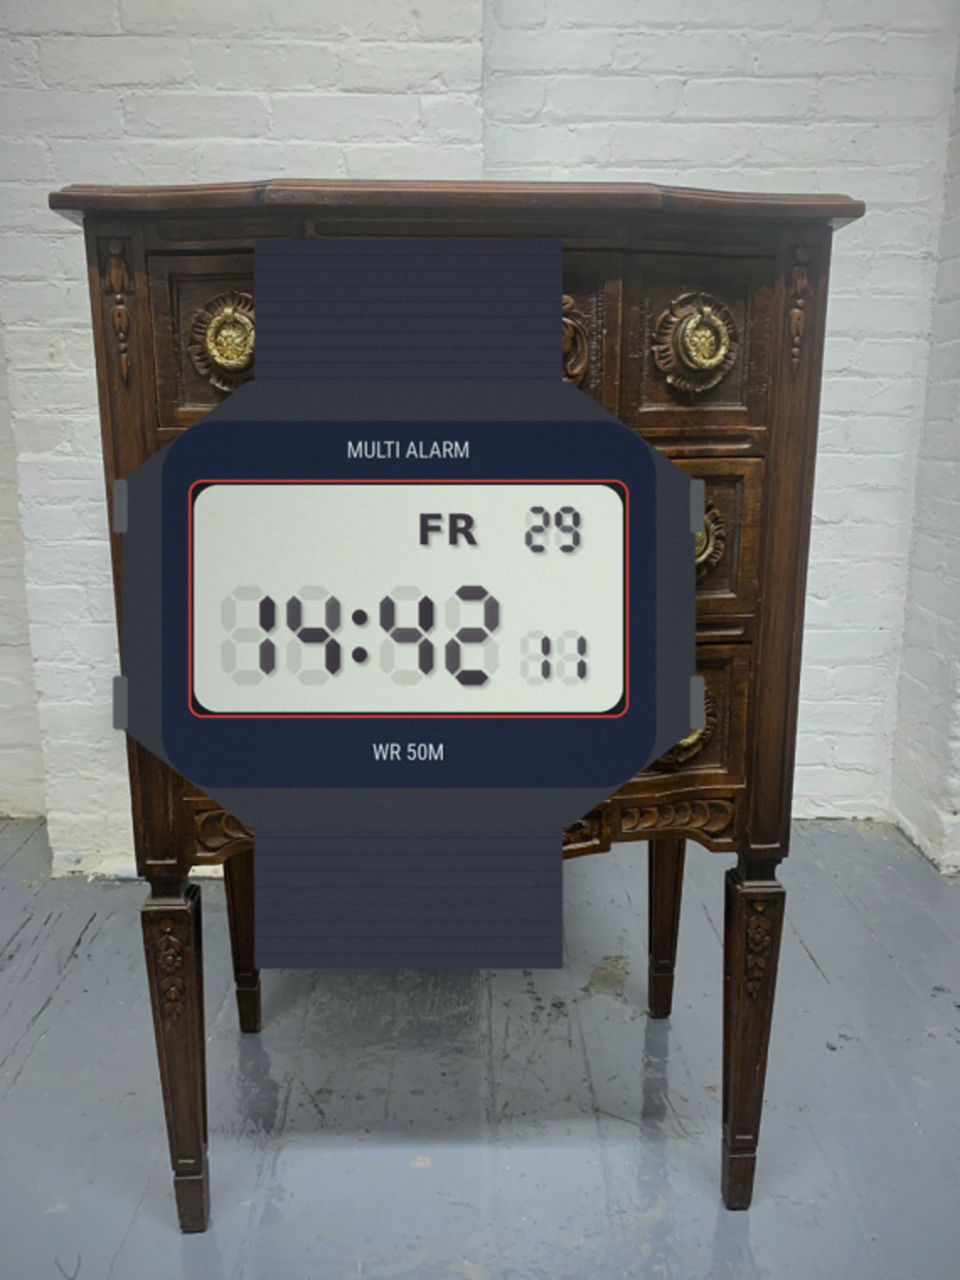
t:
14,42,11
